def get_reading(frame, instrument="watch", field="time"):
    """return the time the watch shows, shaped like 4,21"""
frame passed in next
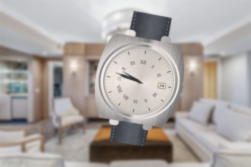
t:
9,47
